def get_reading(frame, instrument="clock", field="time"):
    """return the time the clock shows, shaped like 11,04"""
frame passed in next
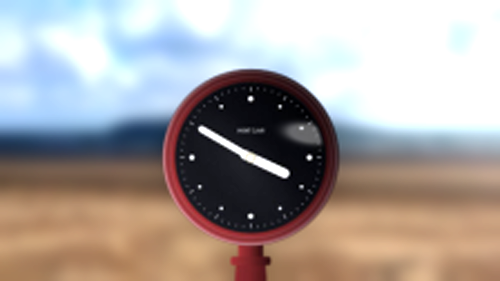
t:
3,50
